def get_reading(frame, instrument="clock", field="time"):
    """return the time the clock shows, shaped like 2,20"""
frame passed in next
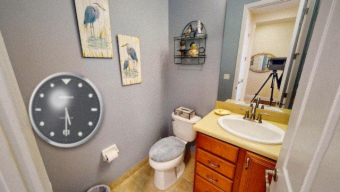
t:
5,30
